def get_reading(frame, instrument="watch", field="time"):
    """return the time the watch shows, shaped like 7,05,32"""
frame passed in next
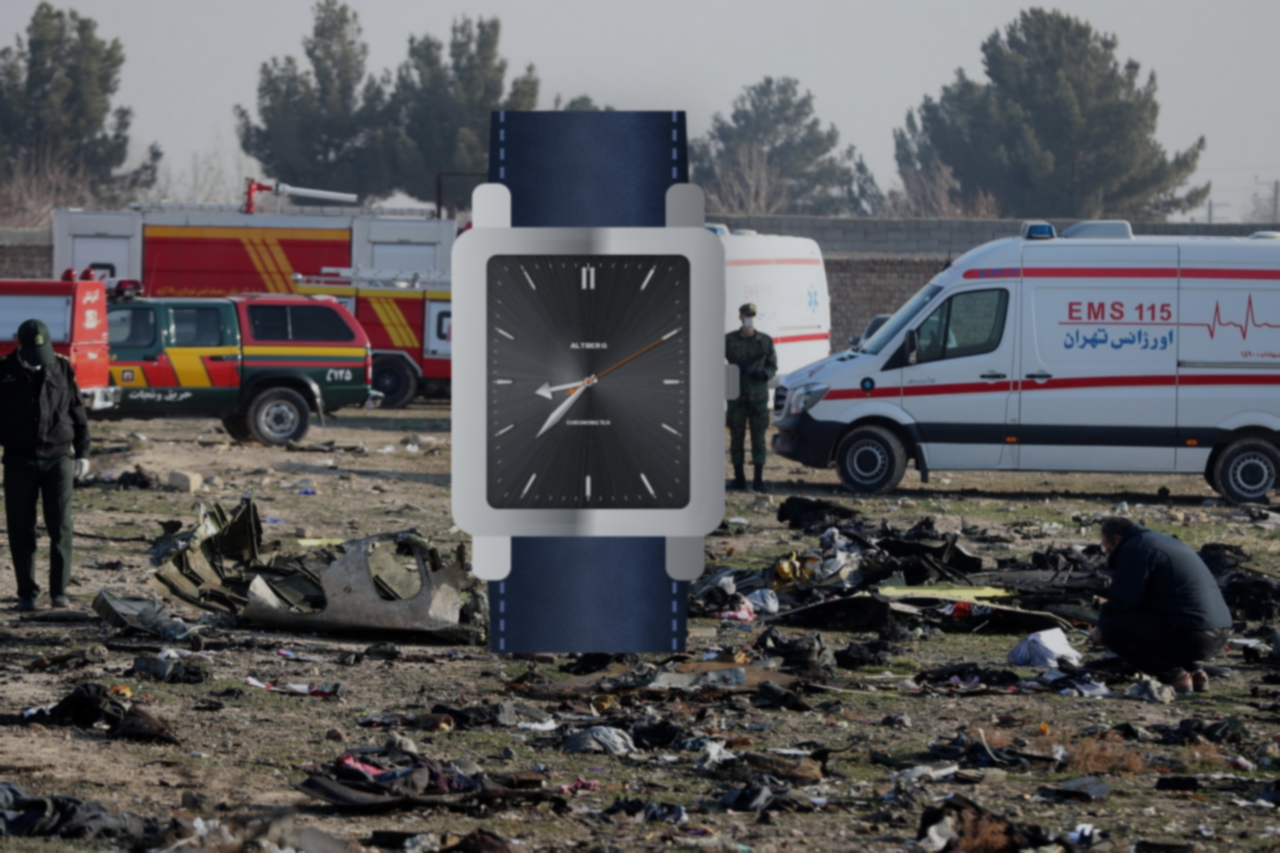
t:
8,37,10
